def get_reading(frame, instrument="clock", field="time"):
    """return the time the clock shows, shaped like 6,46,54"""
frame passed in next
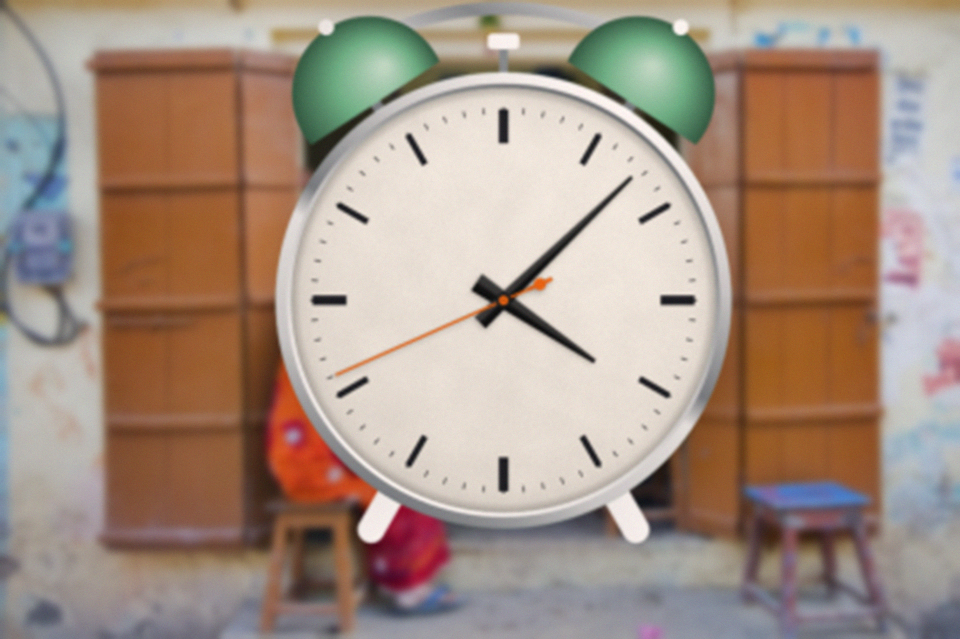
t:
4,07,41
